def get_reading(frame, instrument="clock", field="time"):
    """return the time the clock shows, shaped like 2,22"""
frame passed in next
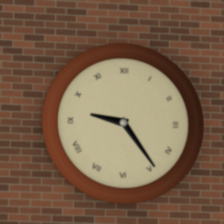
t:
9,24
